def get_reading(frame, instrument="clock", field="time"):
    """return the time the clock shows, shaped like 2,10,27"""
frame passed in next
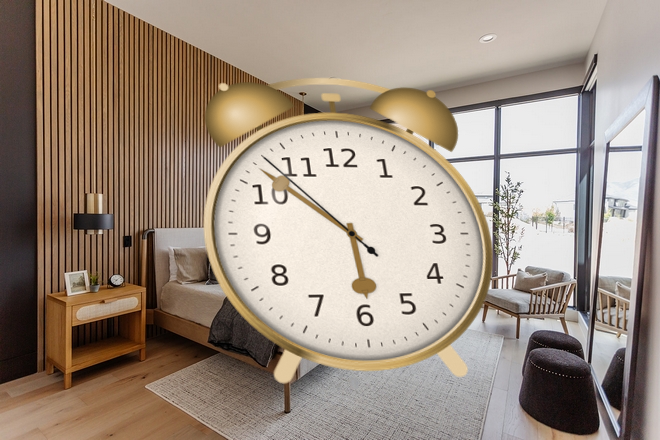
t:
5,51,53
